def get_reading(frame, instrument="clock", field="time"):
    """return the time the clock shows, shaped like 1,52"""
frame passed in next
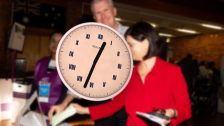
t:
12,32
